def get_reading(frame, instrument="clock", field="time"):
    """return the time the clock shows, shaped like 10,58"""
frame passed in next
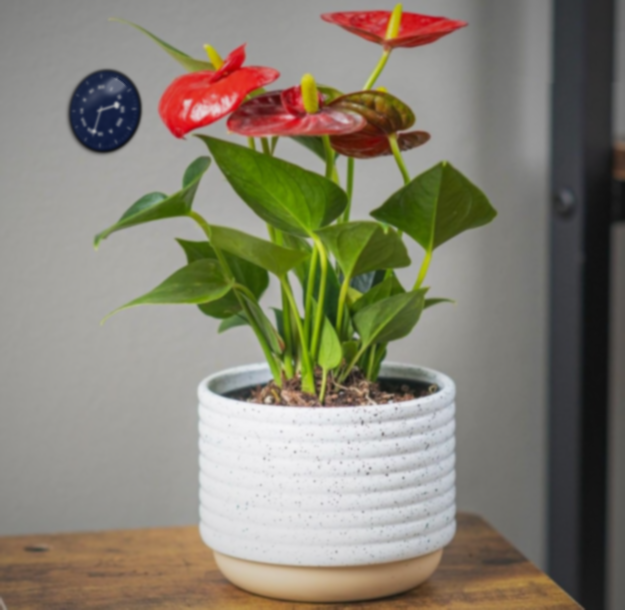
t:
2,33
